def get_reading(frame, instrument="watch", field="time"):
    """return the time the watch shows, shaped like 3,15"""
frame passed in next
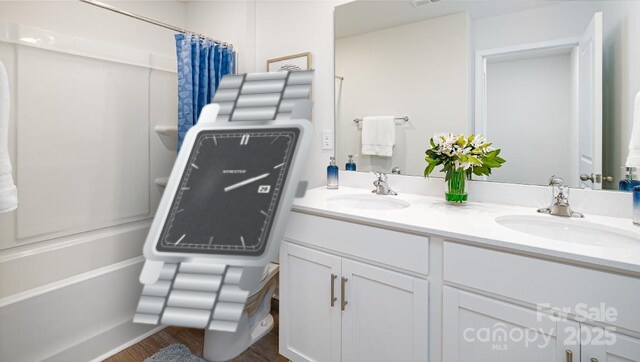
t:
2,11
